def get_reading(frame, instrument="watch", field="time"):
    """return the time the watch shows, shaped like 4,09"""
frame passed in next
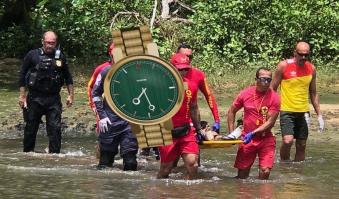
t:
7,28
